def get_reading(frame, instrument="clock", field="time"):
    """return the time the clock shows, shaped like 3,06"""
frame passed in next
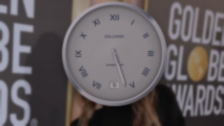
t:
5,27
